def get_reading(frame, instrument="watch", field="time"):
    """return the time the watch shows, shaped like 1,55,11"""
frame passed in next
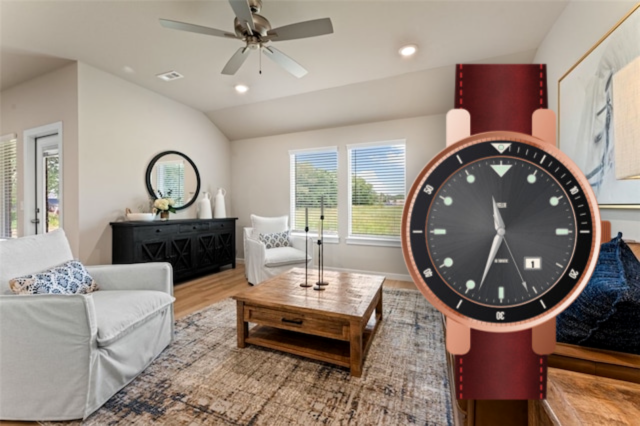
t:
11,33,26
